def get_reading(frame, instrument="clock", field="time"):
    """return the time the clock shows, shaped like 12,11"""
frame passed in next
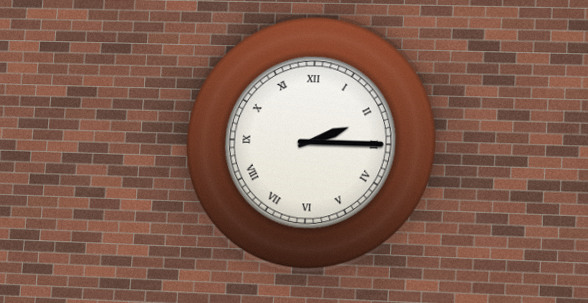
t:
2,15
